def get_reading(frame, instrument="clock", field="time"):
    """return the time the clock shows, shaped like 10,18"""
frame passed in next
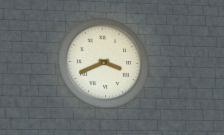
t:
3,41
